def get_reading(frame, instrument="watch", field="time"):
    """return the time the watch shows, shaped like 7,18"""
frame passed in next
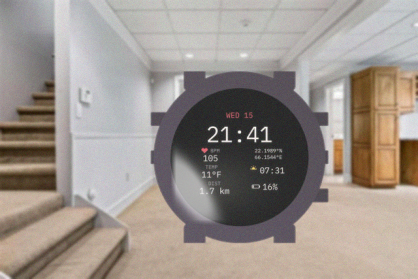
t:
21,41
